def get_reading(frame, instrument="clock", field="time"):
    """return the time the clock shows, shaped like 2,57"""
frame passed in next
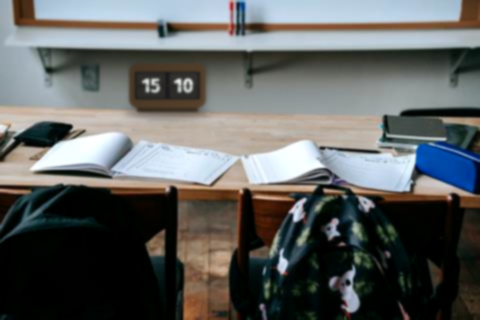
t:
15,10
